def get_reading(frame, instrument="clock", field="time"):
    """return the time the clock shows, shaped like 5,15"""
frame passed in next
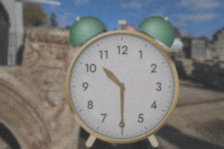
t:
10,30
